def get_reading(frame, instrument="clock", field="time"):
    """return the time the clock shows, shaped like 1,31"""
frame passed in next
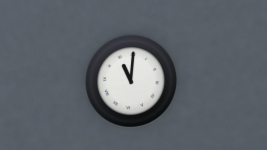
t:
11,00
